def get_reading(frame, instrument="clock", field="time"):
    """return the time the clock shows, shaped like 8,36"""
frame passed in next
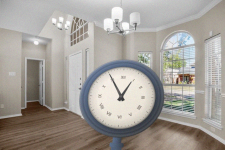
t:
12,55
